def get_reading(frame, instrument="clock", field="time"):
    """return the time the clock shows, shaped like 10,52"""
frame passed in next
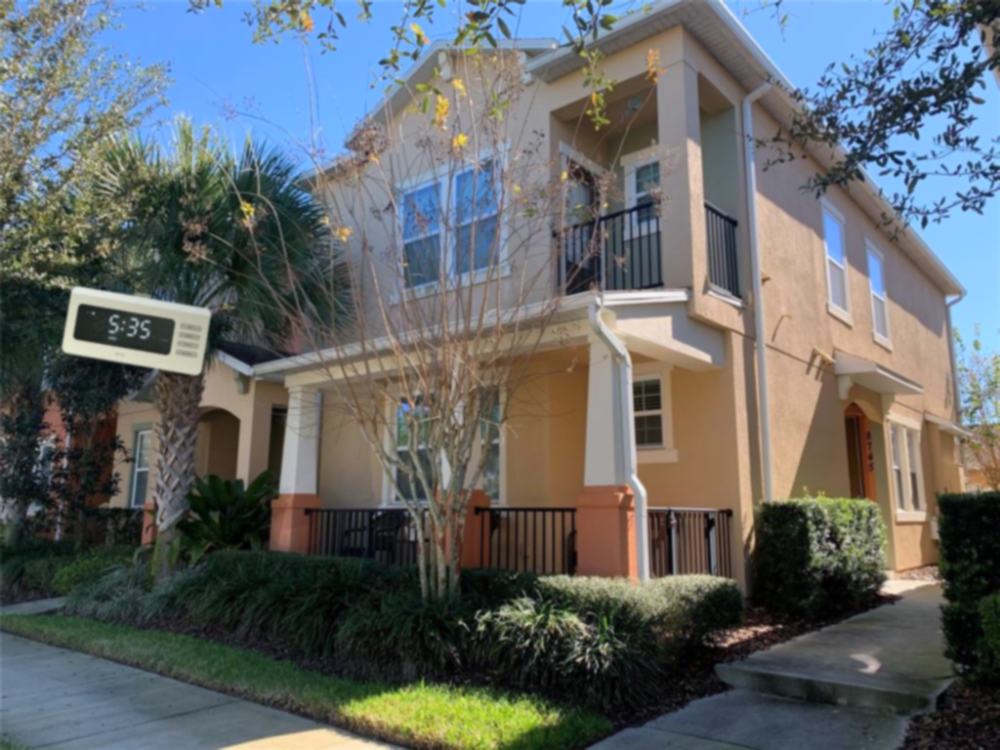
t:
5,35
